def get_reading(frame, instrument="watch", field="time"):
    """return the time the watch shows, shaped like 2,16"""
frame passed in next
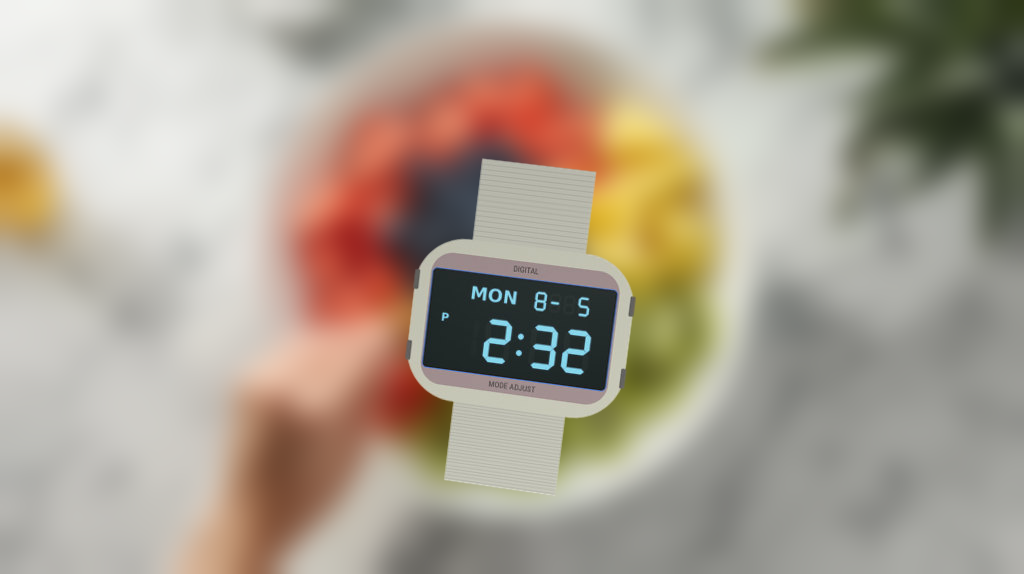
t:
2,32
